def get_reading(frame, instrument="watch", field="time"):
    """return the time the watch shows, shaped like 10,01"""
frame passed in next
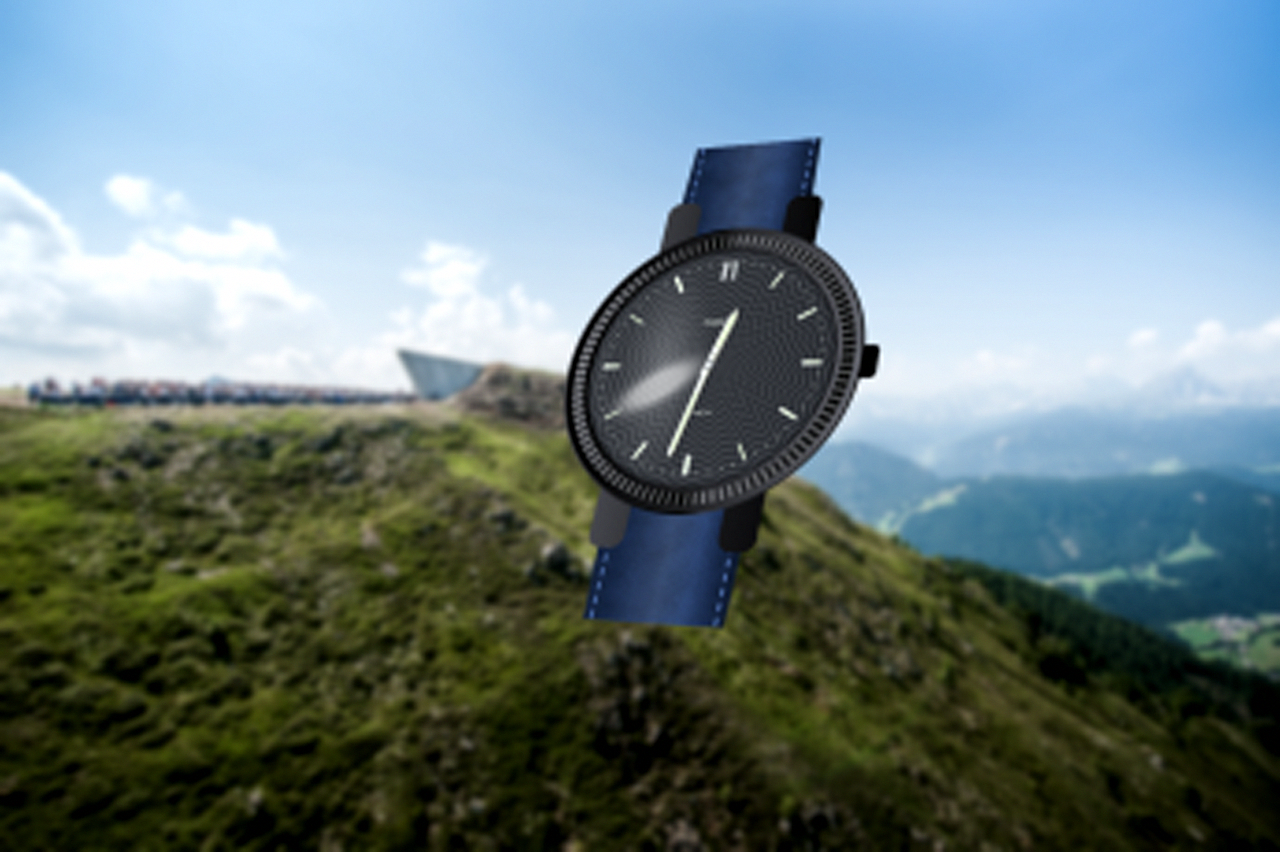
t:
12,32
